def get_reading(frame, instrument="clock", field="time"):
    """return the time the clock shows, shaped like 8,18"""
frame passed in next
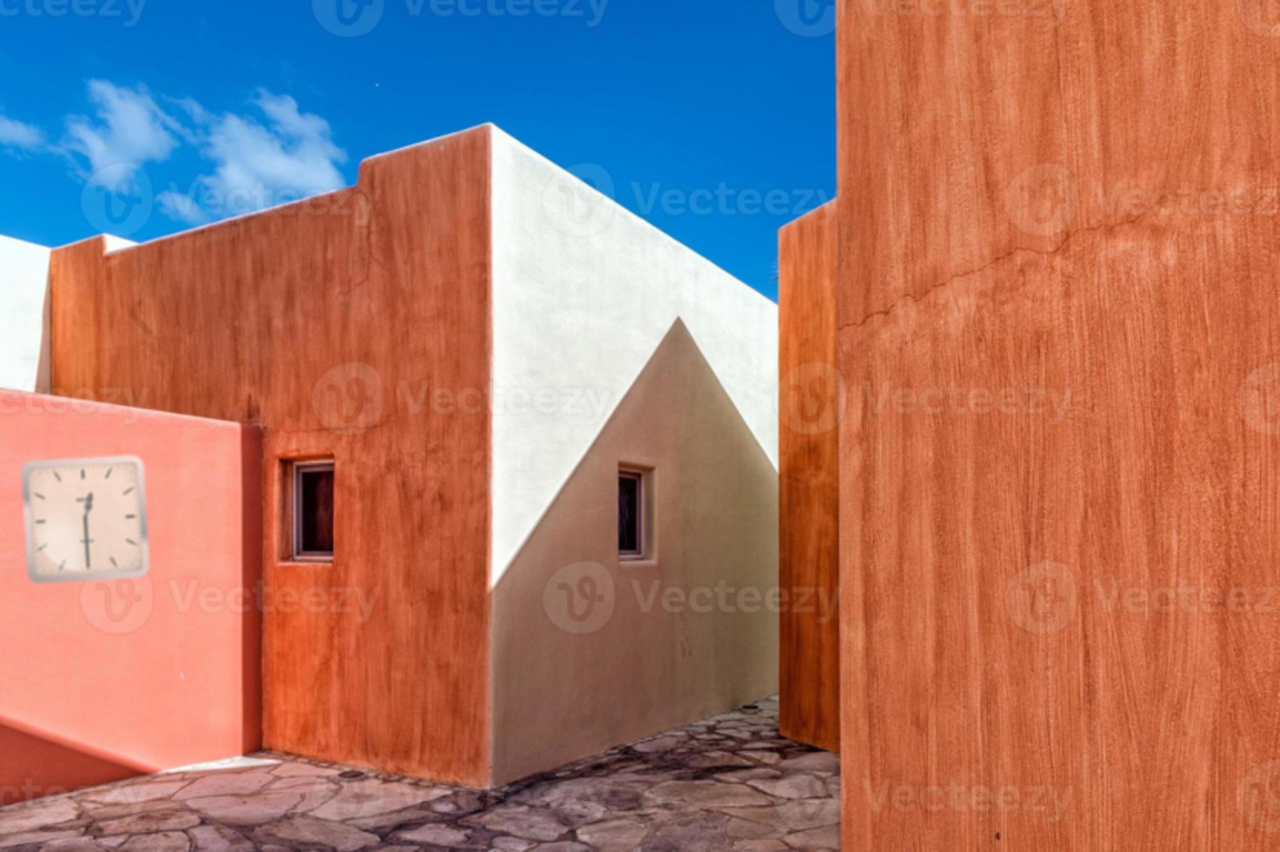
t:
12,30
